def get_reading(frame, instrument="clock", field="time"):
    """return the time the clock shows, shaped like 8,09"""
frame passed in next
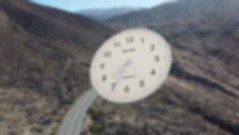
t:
7,34
